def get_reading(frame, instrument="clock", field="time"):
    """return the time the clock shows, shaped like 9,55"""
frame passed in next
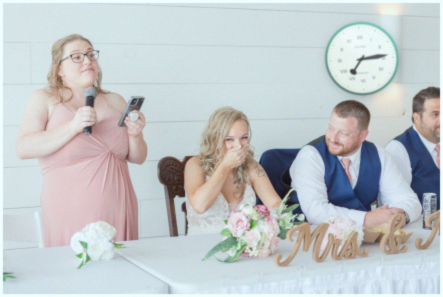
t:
7,14
